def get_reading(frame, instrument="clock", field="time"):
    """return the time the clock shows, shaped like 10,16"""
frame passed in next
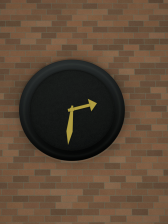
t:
2,31
